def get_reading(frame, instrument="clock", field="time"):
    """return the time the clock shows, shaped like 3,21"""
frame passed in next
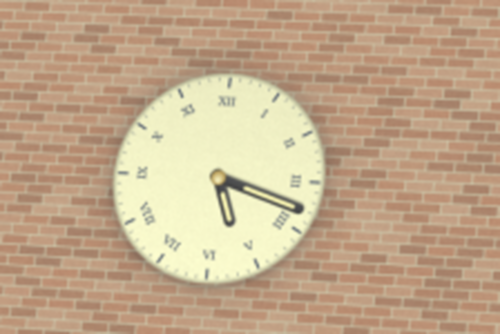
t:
5,18
